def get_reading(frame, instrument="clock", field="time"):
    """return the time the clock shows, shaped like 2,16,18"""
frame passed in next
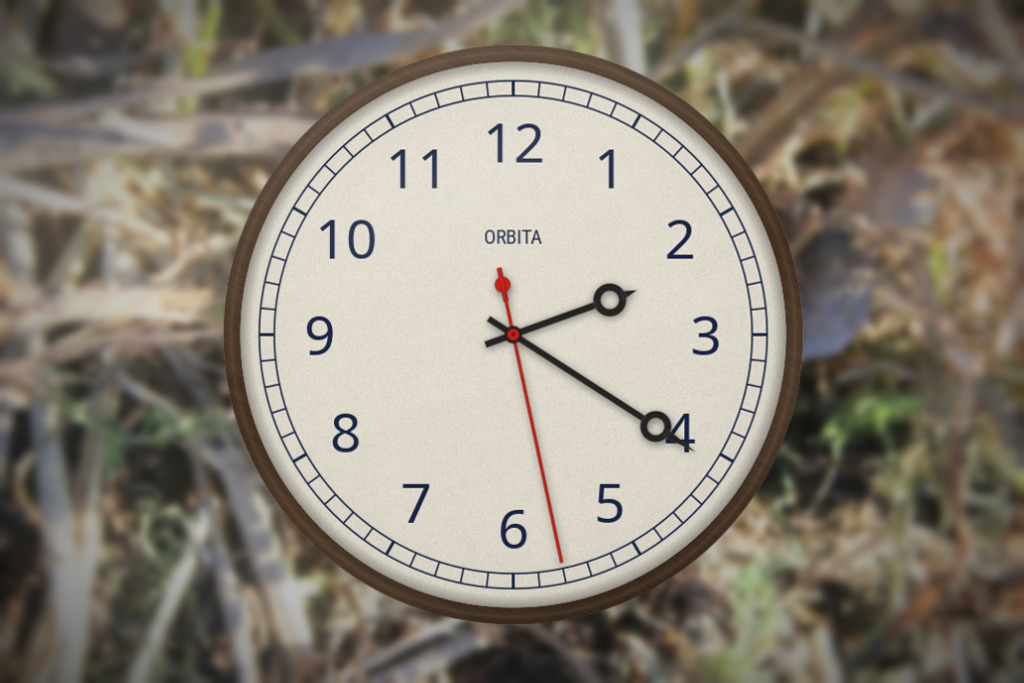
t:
2,20,28
